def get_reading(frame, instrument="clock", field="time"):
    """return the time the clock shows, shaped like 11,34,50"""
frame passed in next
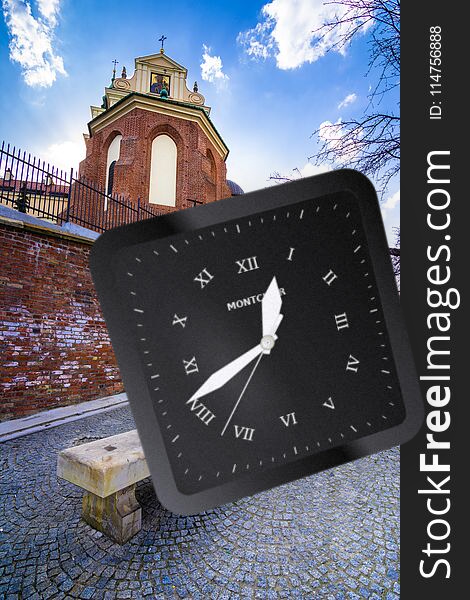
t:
12,41,37
